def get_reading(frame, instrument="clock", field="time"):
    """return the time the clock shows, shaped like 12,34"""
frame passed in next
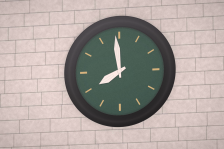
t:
7,59
